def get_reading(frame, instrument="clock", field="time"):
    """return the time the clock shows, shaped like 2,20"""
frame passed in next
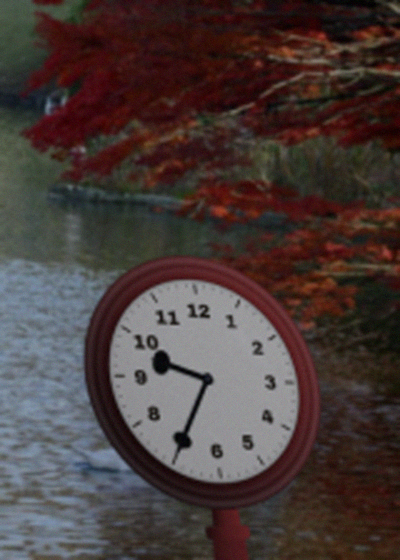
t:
9,35
